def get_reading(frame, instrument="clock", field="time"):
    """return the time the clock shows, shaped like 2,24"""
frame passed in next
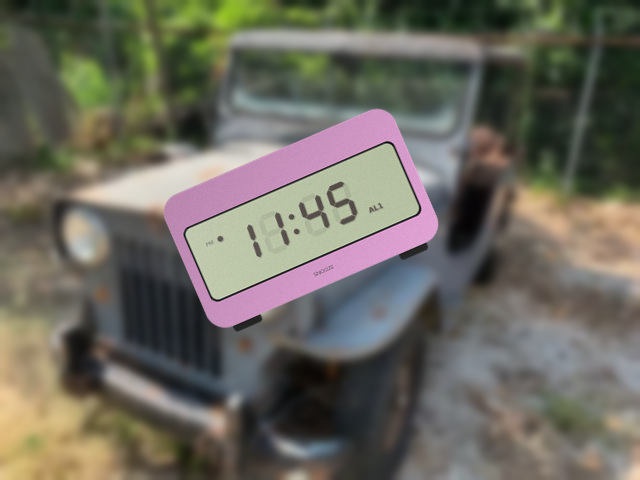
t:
11,45
